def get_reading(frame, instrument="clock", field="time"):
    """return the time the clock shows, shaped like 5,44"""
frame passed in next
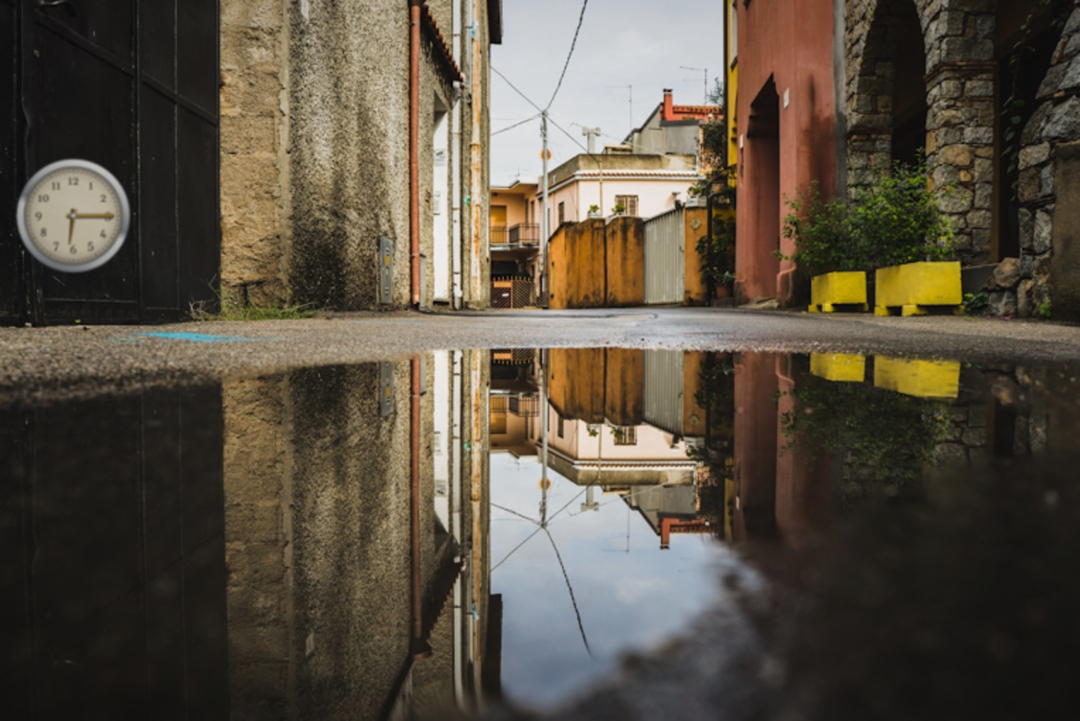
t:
6,15
